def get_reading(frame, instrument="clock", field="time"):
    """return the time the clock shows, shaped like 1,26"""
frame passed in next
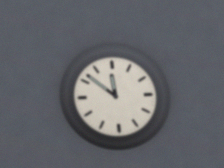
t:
11,52
